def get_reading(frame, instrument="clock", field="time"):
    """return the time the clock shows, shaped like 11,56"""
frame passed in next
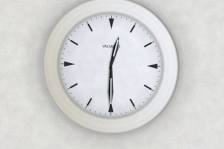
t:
12,30
